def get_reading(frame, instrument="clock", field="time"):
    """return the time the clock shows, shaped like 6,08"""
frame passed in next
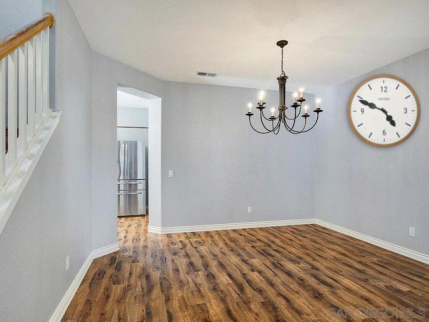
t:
4,49
